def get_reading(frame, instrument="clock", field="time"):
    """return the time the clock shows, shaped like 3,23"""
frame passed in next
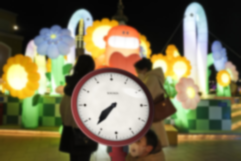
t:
7,37
